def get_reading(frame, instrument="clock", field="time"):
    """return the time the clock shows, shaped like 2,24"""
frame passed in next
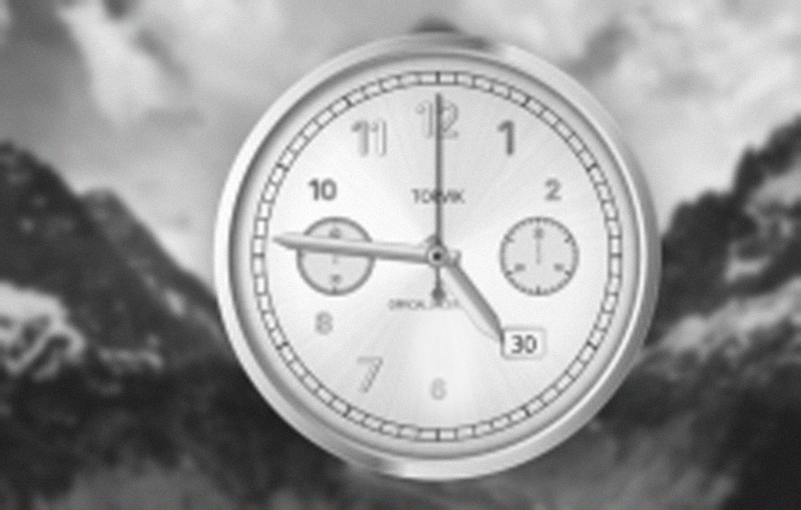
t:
4,46
